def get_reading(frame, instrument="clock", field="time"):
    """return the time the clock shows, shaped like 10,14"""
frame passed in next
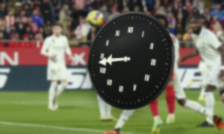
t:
8,43
